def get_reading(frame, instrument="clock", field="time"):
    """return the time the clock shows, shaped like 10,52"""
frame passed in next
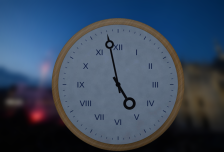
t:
4,58
